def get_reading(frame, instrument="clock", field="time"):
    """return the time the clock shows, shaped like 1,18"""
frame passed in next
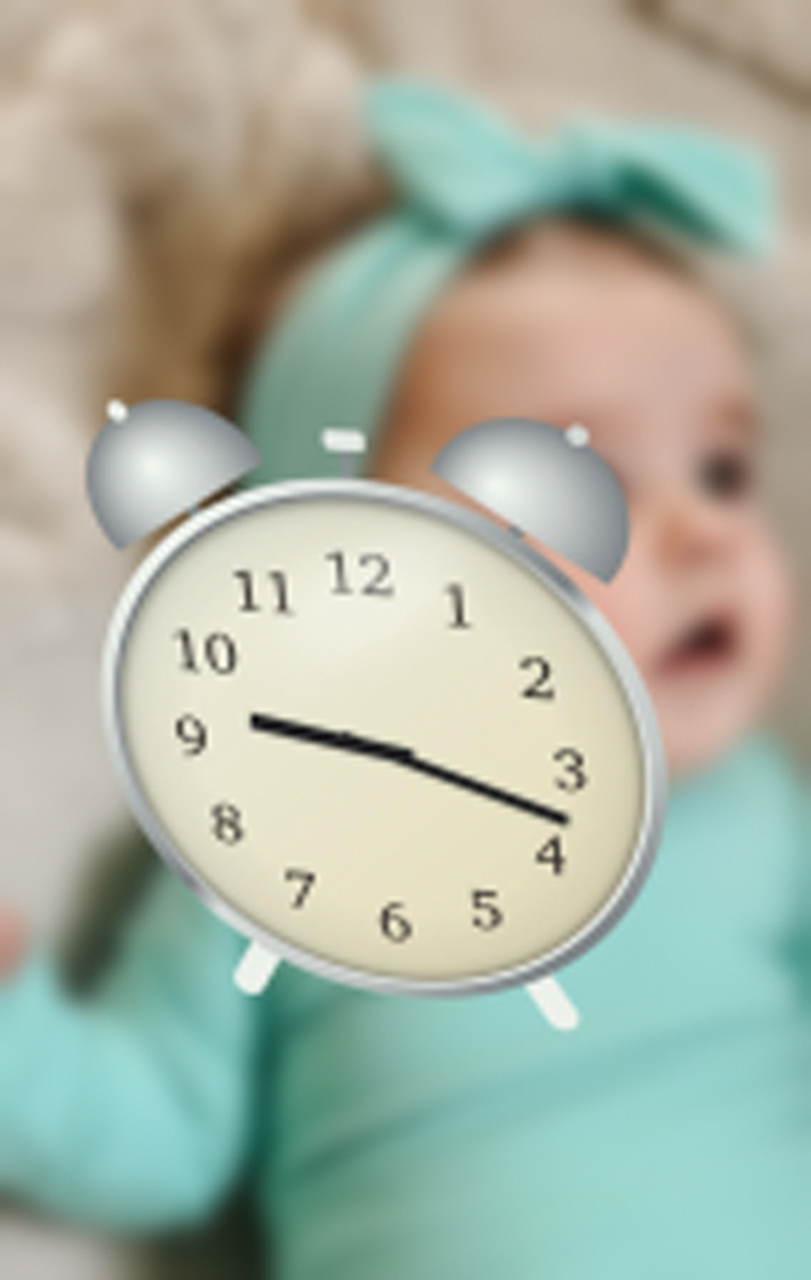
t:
9,18
